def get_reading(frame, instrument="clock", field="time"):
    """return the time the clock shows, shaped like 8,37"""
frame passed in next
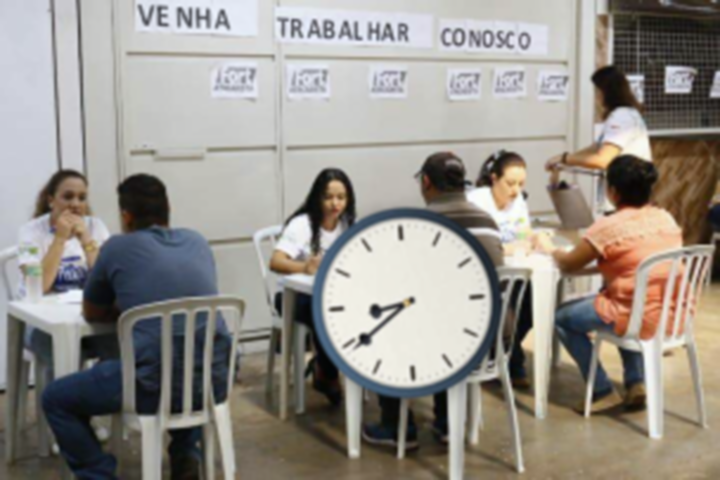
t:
8,39
